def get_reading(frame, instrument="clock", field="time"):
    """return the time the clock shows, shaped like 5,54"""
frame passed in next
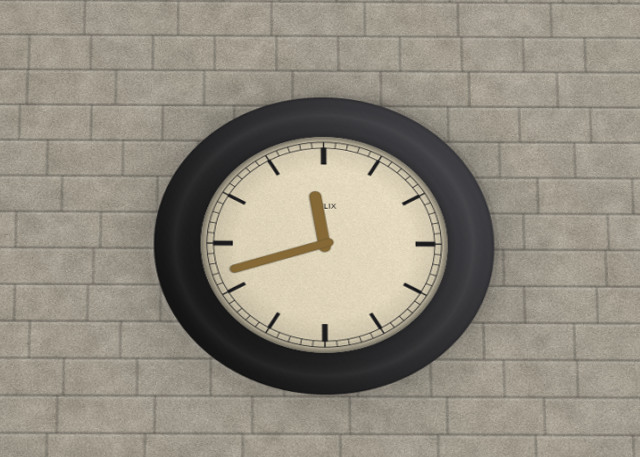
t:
11,42
